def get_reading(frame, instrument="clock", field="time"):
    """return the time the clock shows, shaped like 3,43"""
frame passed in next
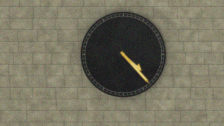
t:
4,23
